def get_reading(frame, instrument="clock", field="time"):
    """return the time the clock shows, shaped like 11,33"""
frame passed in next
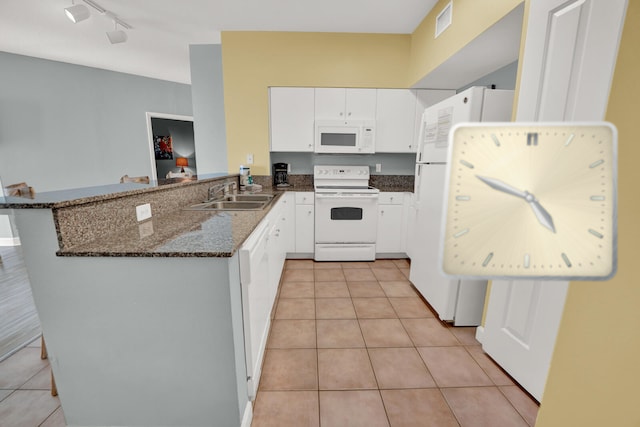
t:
4,49
